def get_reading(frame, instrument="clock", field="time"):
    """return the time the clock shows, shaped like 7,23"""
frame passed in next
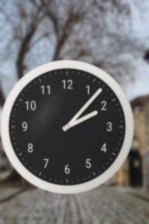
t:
2,07
